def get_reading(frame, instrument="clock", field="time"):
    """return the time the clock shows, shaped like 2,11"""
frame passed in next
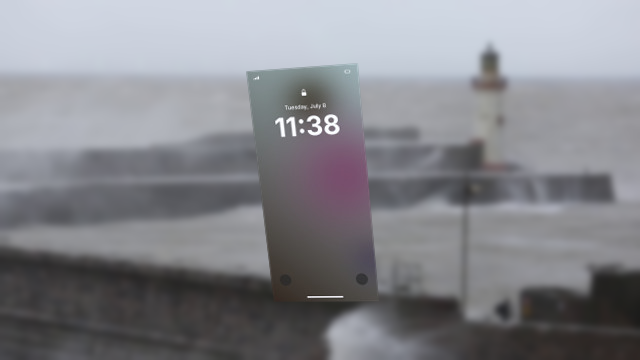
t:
11,38
